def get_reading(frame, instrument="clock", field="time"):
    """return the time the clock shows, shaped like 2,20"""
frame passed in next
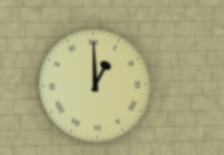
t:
1,00
